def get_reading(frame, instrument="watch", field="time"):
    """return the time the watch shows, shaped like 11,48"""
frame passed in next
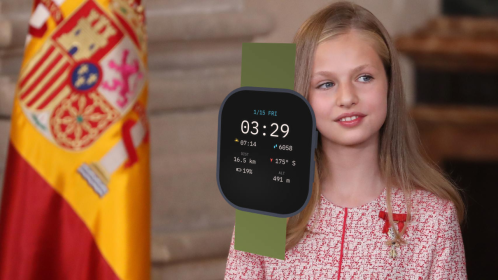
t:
3,29
